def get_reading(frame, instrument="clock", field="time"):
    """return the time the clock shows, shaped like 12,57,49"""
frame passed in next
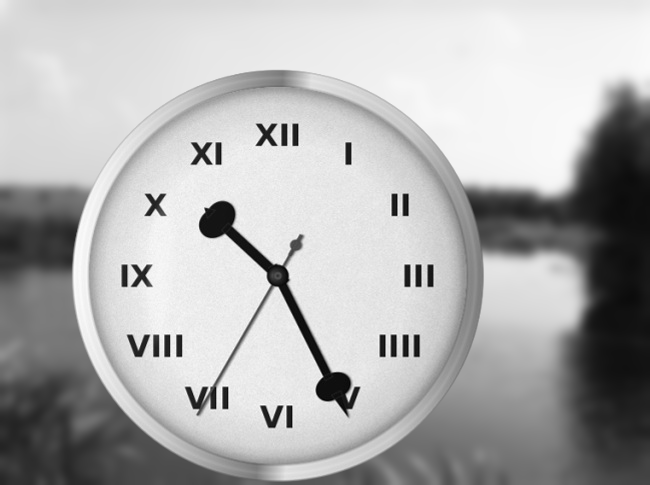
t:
10,25,35
